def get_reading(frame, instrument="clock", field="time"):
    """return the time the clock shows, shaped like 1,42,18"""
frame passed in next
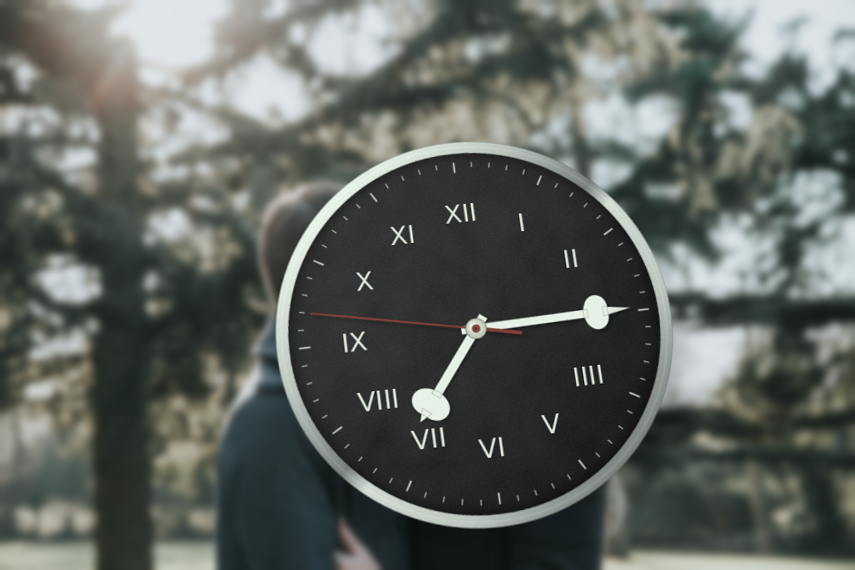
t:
7,14,47
